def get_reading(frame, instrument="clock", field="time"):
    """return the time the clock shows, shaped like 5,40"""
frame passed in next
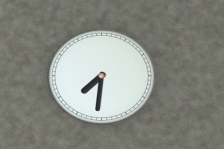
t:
7,31
